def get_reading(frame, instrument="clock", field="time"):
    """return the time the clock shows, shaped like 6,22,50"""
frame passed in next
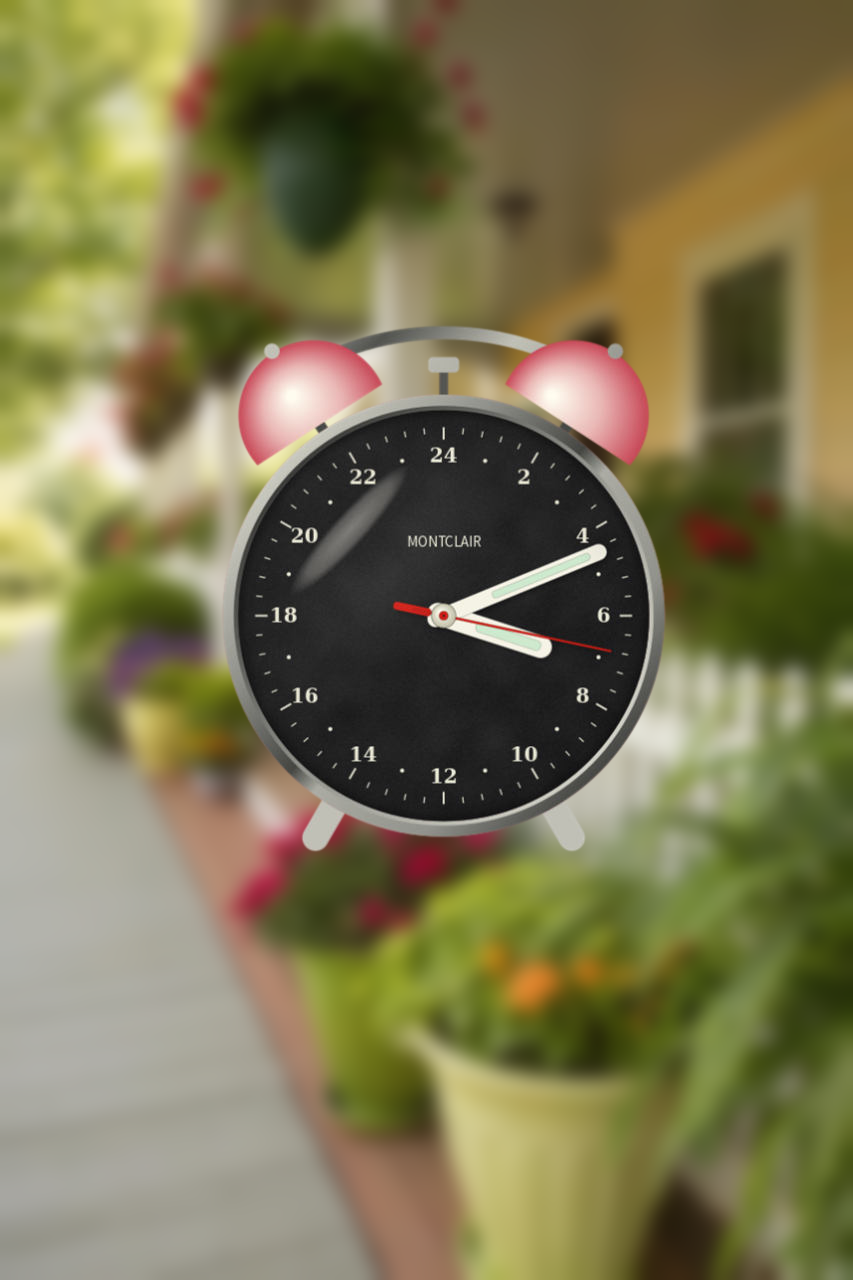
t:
7,11,17
